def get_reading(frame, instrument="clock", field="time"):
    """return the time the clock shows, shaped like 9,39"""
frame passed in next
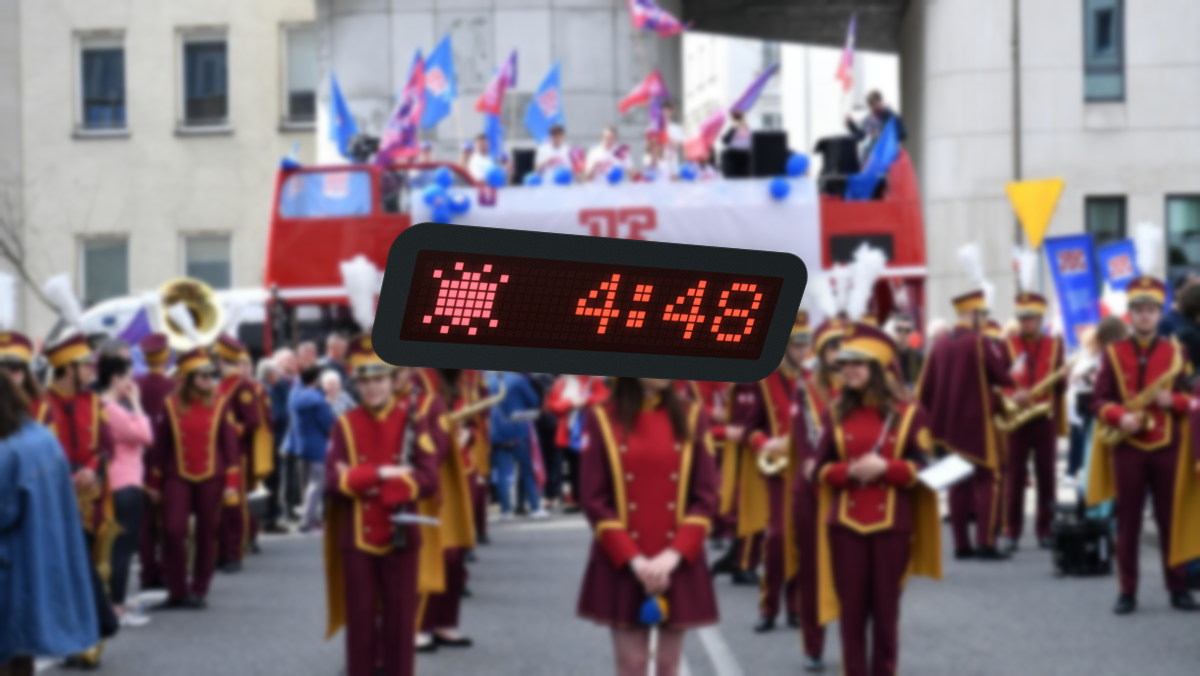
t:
4,48
